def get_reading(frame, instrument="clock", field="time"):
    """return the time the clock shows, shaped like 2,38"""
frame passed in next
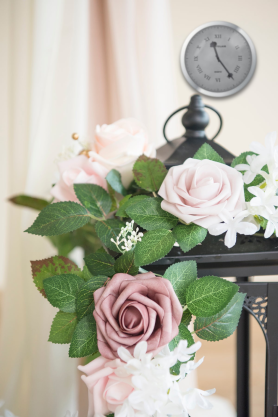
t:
11,24
